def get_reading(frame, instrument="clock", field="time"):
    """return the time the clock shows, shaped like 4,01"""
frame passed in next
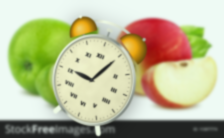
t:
9,05
